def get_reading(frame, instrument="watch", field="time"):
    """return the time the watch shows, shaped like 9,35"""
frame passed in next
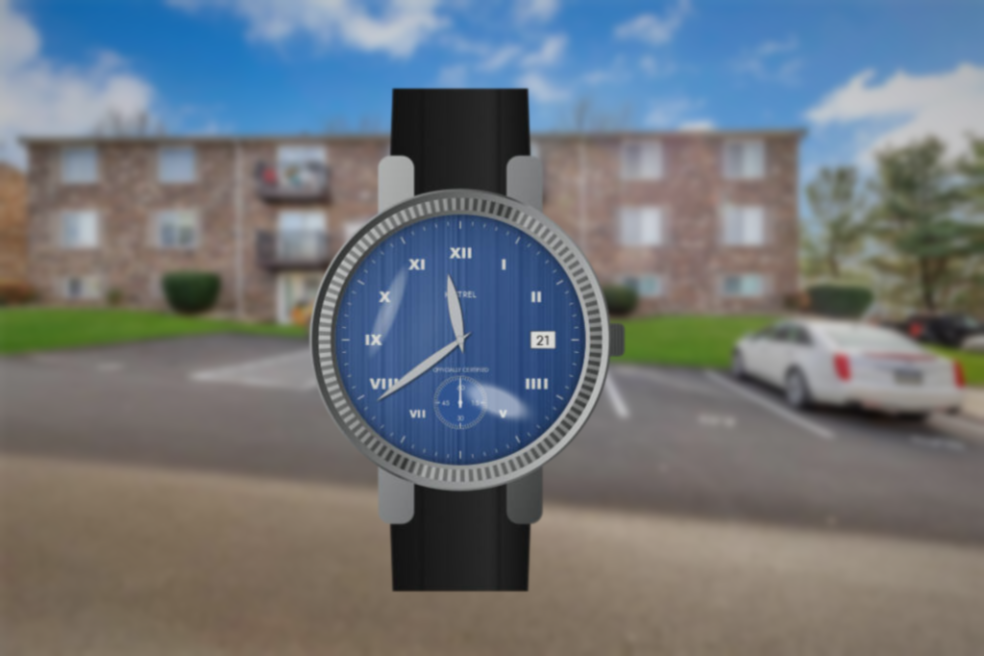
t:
11,39
